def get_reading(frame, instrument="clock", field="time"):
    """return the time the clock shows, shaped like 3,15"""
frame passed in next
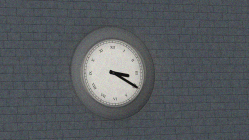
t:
3,20
